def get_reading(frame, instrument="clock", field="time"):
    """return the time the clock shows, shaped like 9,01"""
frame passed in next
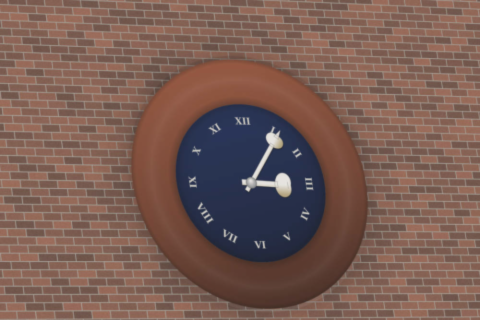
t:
3,06
